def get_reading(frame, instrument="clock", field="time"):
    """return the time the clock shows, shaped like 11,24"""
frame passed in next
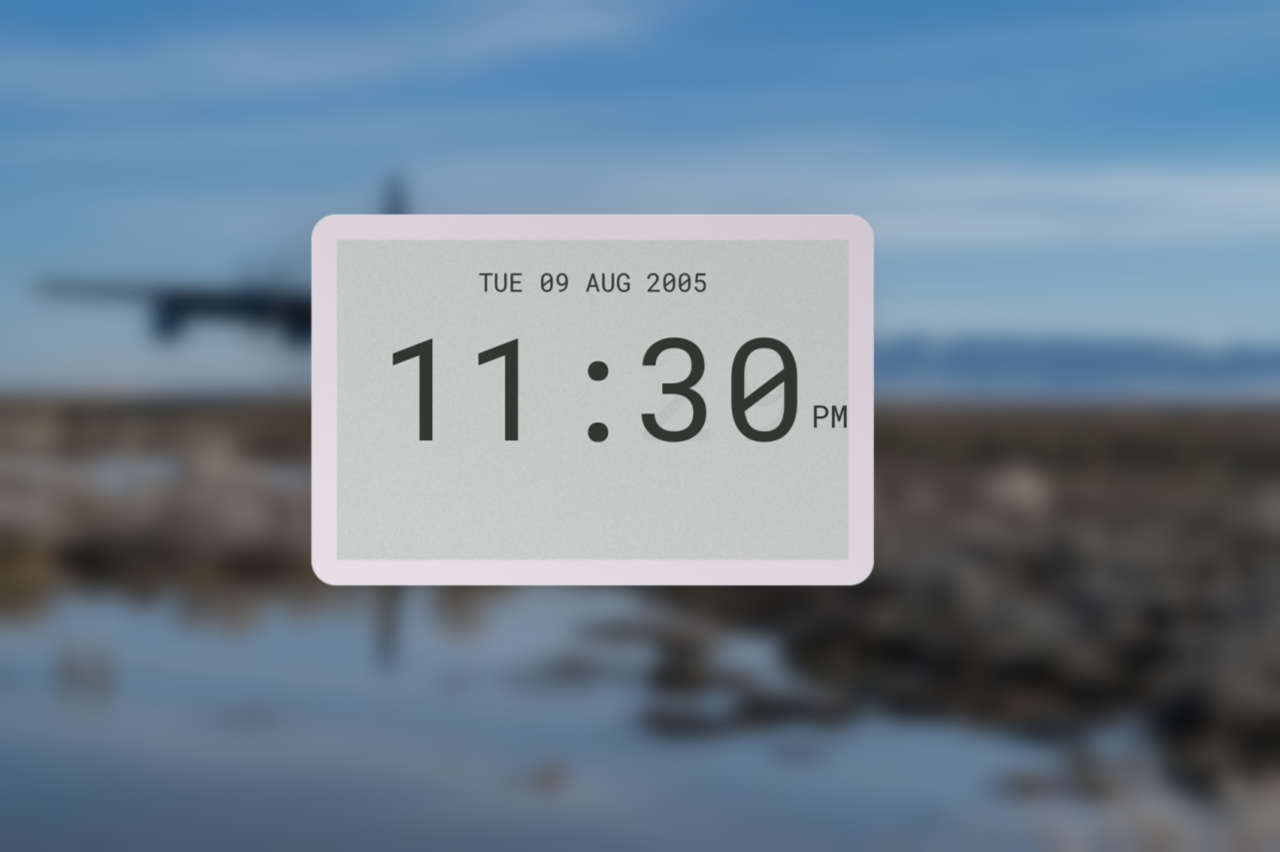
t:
11,30
